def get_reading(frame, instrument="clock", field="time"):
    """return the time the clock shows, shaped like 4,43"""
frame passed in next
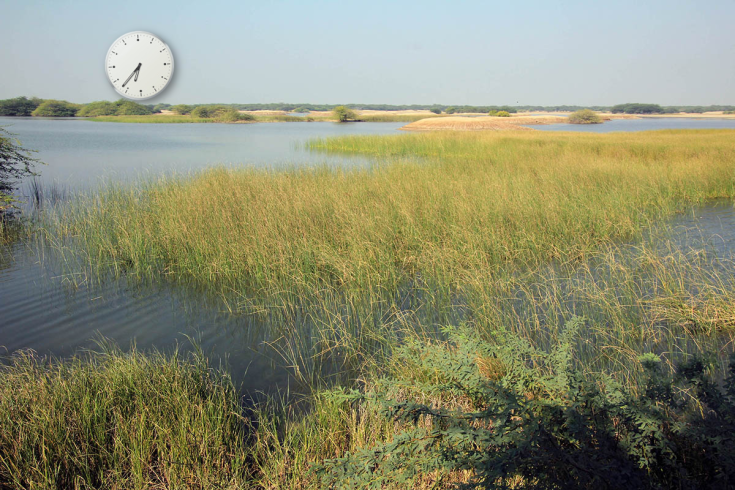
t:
6,37
